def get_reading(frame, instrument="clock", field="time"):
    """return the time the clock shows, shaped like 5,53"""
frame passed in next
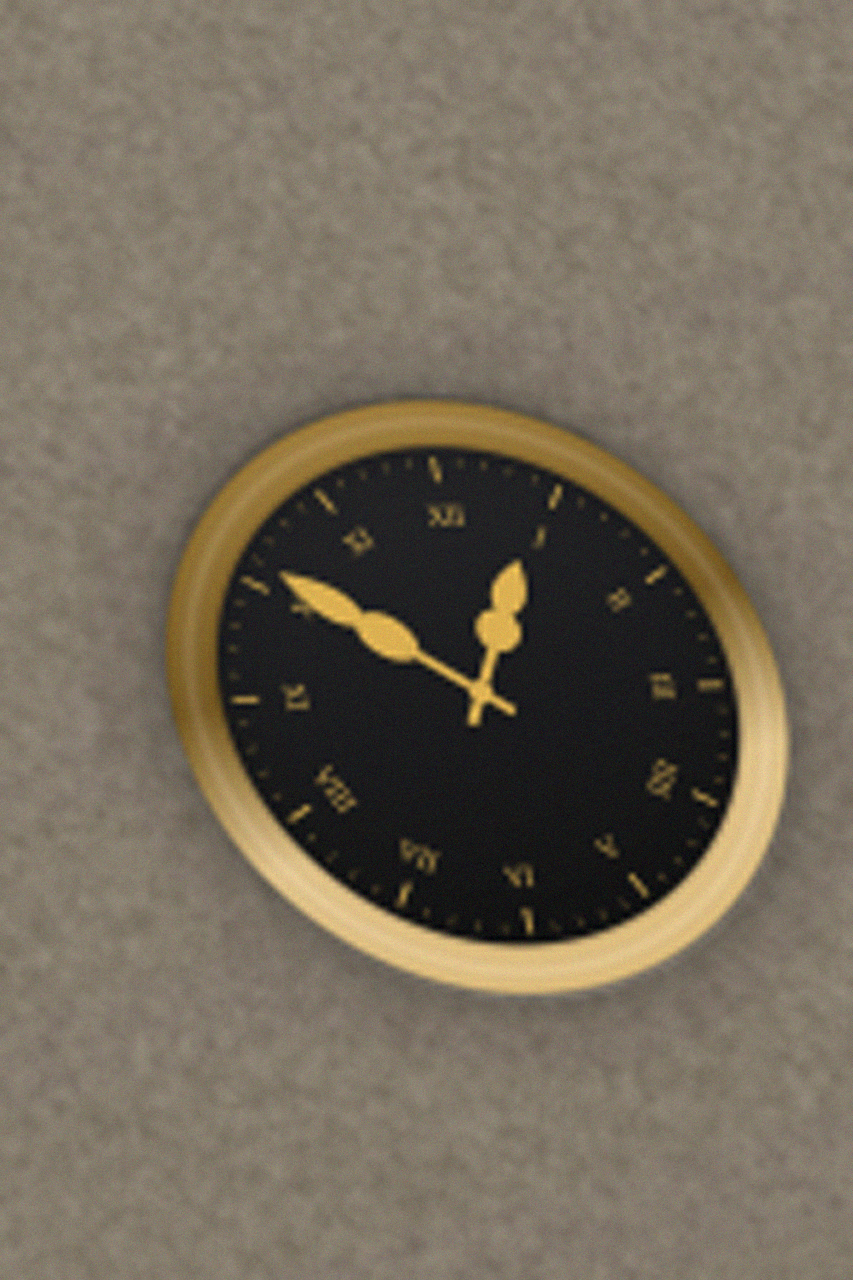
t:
12,51
